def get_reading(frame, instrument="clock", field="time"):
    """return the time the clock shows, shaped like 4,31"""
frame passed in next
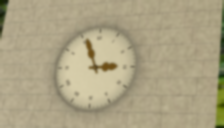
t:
2,56
